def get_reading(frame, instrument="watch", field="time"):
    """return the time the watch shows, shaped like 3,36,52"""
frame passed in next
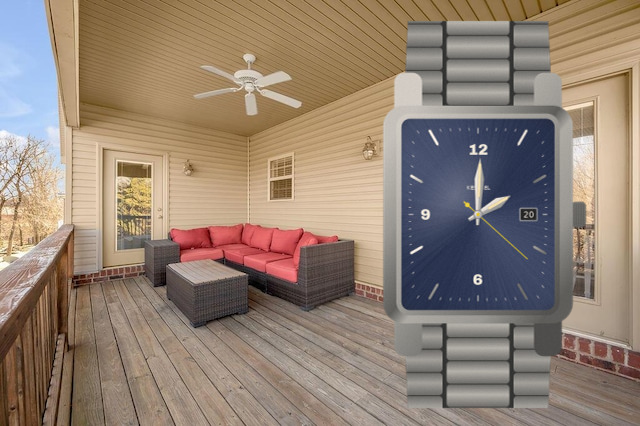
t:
2,00,22
